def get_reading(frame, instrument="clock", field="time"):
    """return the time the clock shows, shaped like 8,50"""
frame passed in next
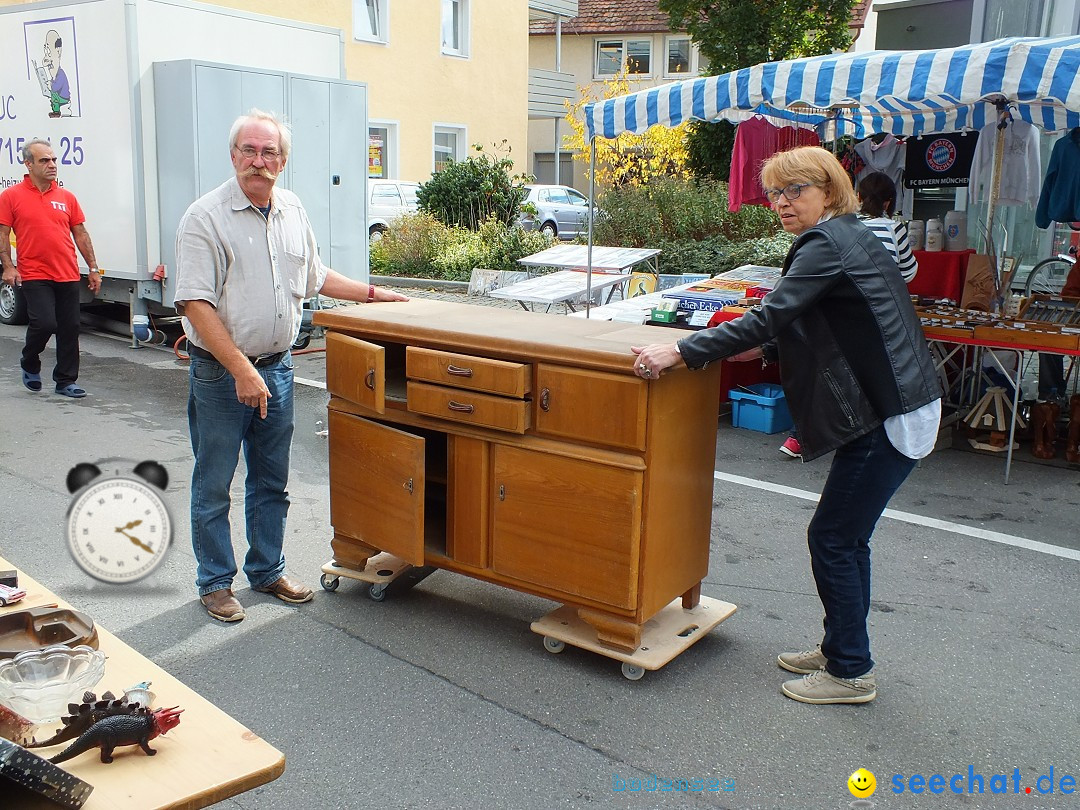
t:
2,21
